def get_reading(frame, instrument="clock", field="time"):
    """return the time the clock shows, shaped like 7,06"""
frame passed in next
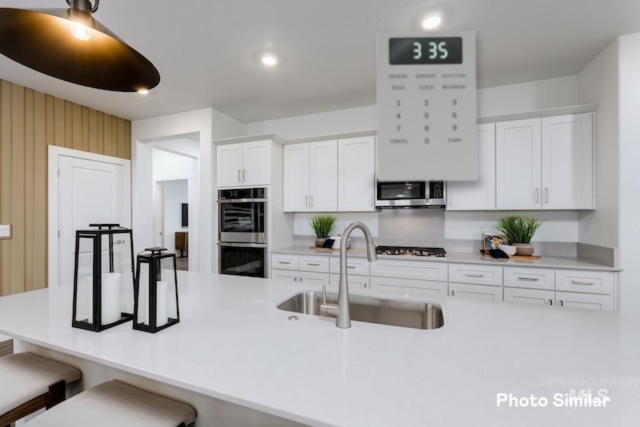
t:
3,35
